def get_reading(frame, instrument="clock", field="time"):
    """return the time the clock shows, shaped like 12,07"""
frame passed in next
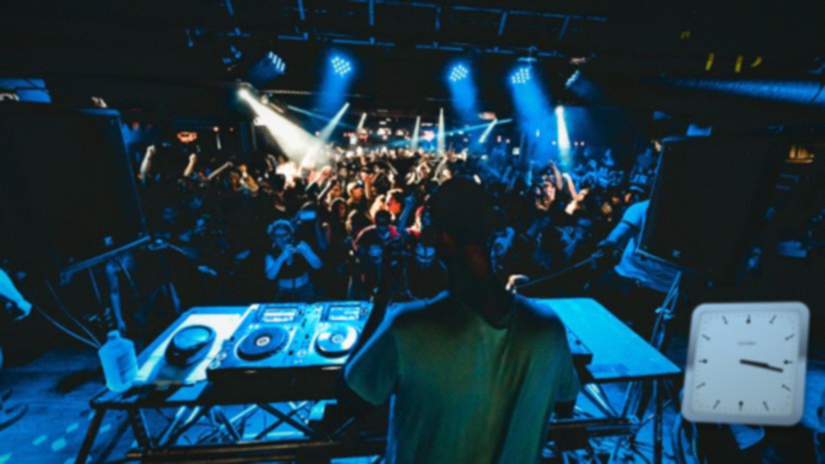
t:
3,17
